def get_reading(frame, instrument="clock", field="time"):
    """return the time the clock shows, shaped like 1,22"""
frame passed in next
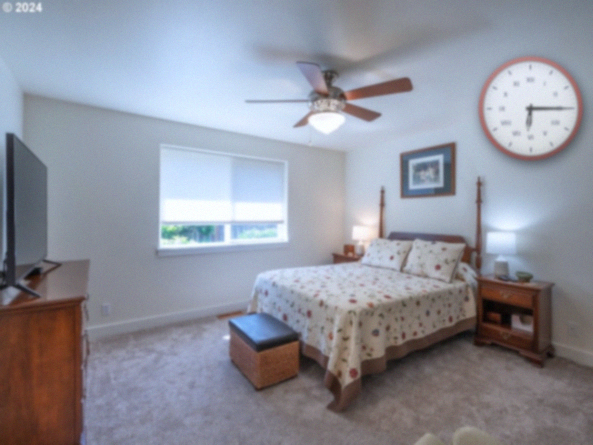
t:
6,15
